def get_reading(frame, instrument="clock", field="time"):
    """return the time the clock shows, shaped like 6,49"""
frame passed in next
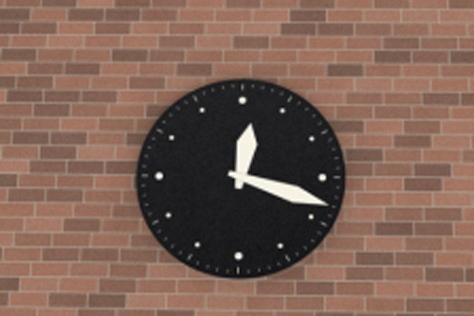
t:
12,18
